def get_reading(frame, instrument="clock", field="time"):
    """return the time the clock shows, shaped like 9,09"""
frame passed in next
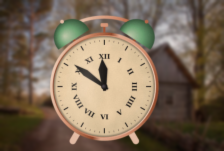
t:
11,51
